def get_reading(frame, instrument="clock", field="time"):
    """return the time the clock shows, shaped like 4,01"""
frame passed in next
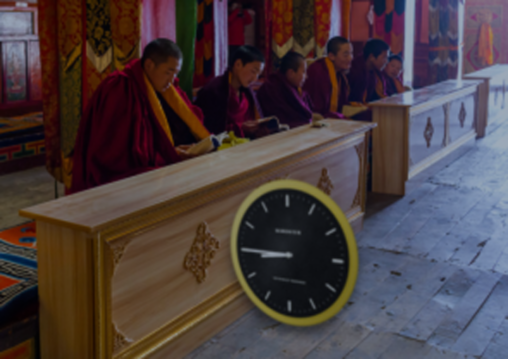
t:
8,45
